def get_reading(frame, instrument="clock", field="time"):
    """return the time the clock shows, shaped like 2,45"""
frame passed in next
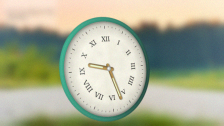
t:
9,27
